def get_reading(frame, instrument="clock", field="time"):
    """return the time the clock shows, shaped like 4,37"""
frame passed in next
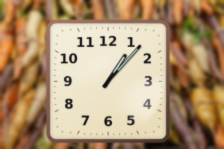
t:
1,07
